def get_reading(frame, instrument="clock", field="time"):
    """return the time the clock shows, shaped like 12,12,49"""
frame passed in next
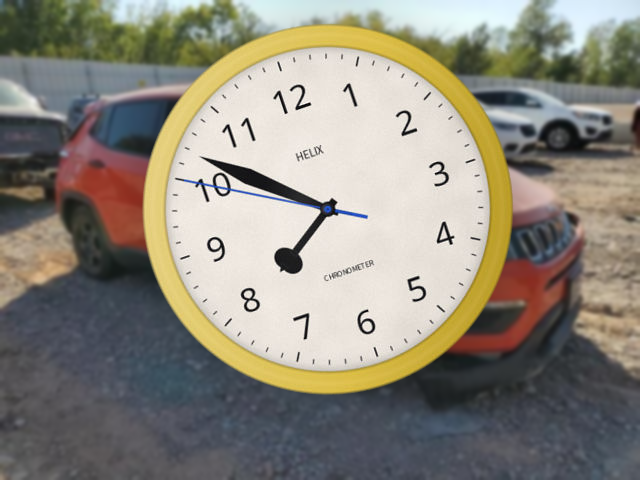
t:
7,51,50
